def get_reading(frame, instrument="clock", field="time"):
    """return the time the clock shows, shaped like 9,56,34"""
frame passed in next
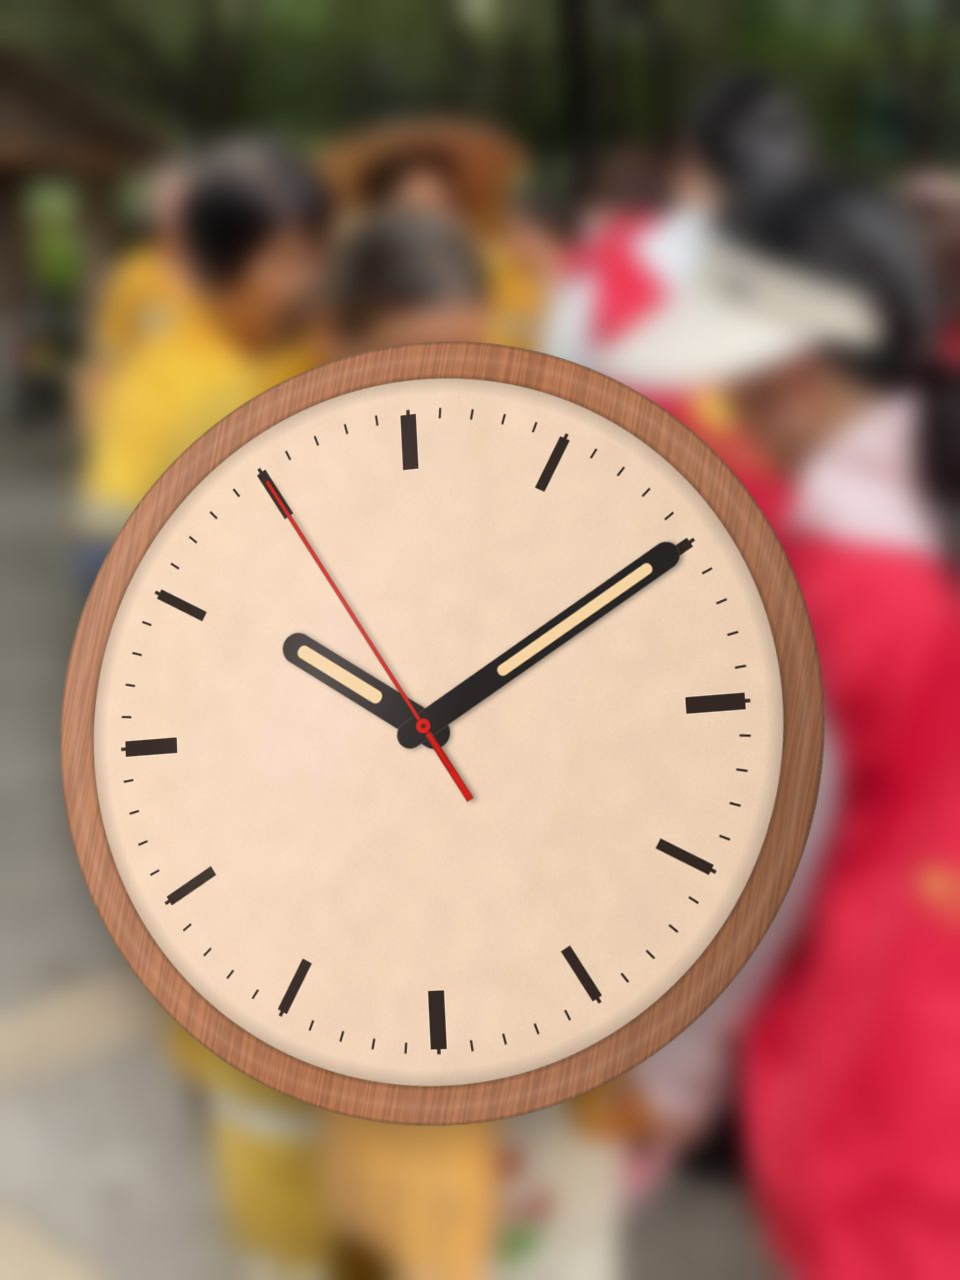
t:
10,09,55
